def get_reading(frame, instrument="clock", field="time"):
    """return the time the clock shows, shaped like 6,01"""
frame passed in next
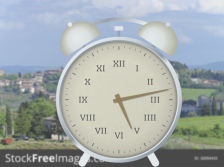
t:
5,13
